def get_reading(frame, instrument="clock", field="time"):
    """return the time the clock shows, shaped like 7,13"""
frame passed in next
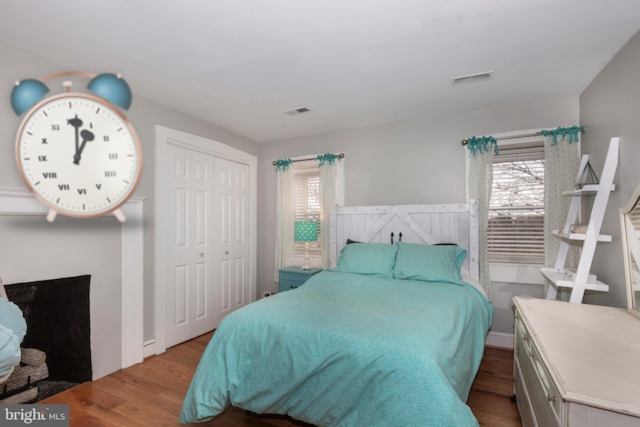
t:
1,01
